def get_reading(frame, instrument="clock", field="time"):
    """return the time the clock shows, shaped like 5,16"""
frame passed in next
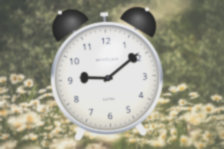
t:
9,09
